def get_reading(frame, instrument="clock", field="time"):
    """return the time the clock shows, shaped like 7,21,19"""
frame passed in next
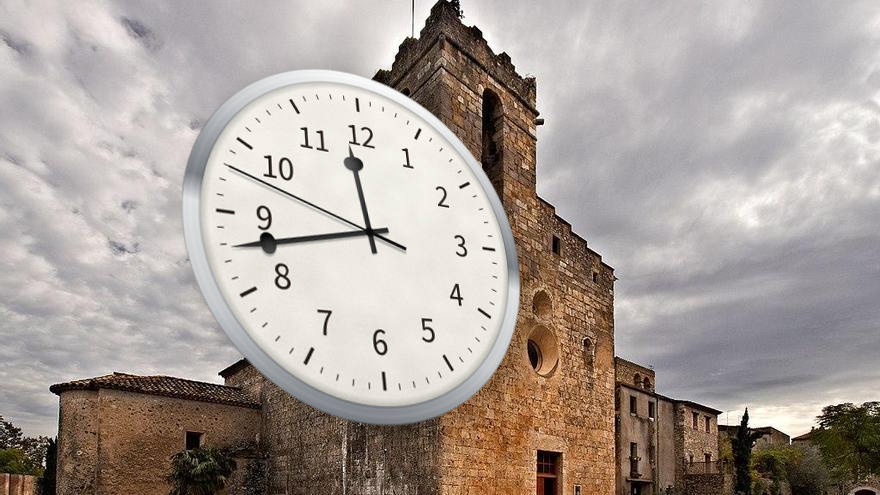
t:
11,42,48
